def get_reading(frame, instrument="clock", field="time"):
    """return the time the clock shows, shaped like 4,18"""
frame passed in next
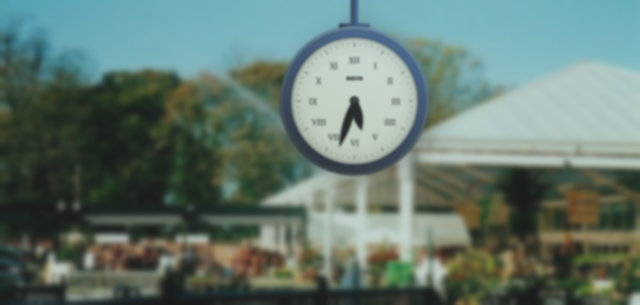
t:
5,33
